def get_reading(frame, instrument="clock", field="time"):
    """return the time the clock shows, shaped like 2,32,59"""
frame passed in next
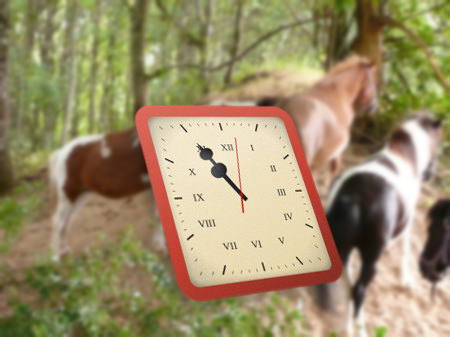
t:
10,55,02
